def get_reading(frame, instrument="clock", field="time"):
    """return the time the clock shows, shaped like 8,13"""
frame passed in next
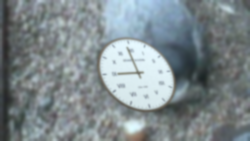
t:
8,59
